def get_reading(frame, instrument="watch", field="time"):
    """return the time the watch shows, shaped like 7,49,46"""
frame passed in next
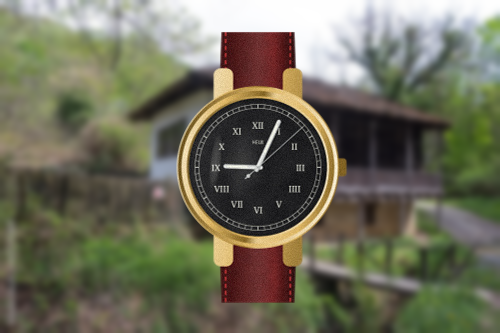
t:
9,04,08
